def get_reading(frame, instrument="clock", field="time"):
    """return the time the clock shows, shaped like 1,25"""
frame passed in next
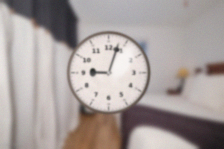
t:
9,03
